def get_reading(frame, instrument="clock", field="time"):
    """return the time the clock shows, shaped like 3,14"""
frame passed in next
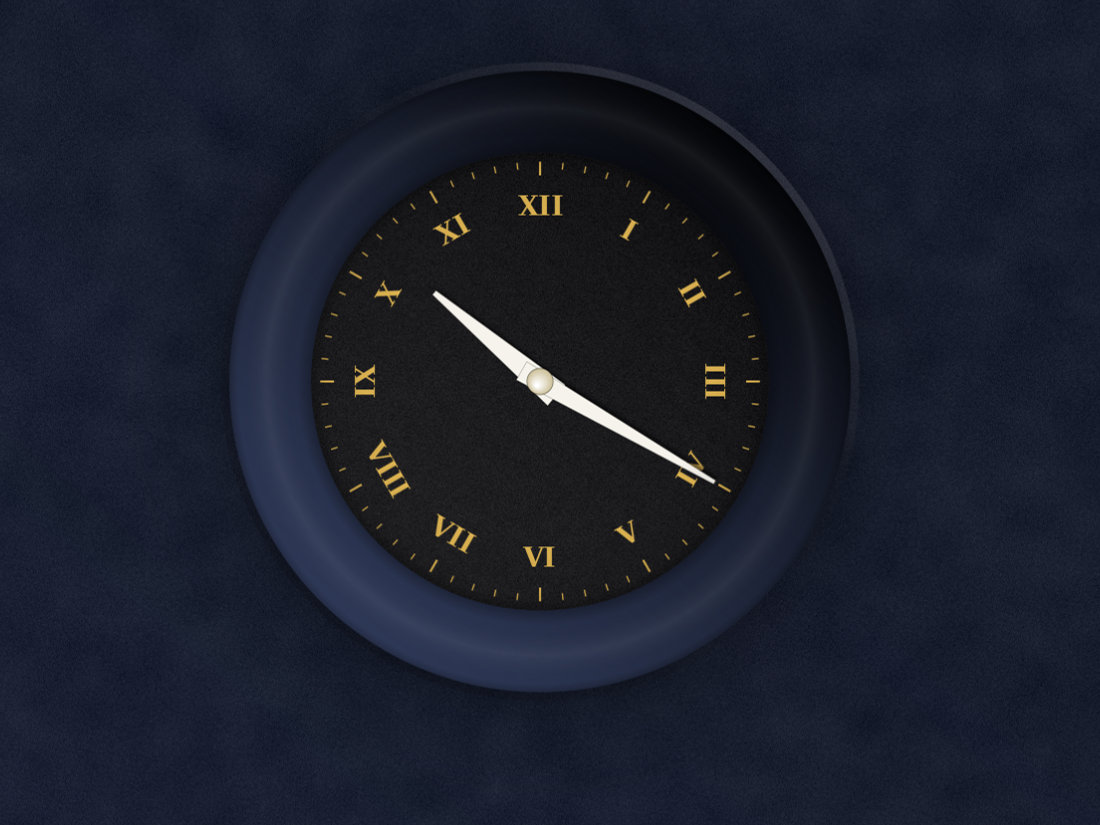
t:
10,20
